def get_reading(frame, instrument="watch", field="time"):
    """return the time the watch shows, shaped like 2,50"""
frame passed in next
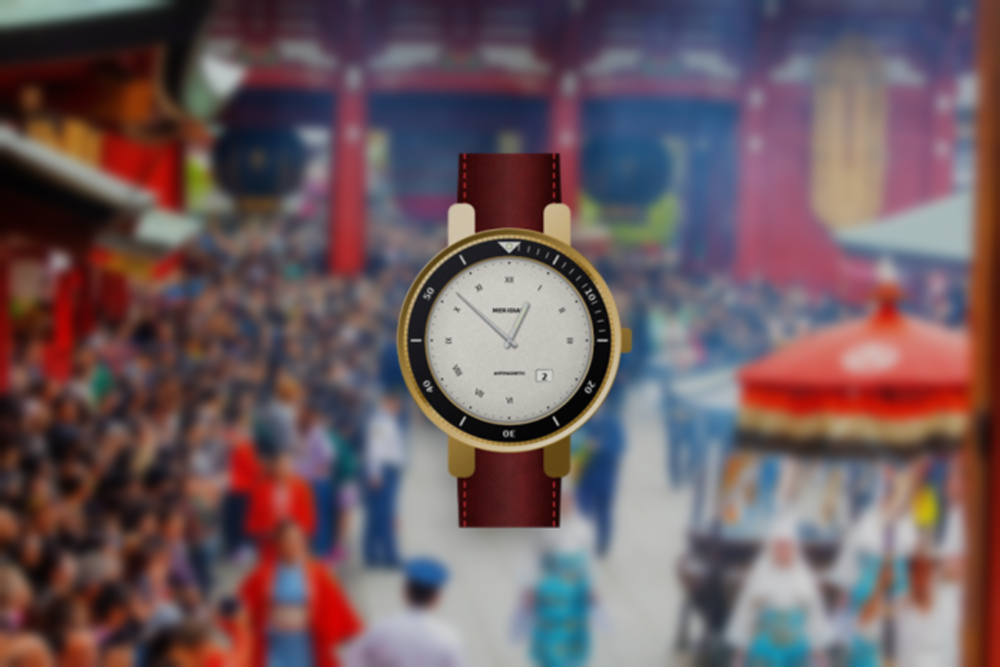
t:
12,52
